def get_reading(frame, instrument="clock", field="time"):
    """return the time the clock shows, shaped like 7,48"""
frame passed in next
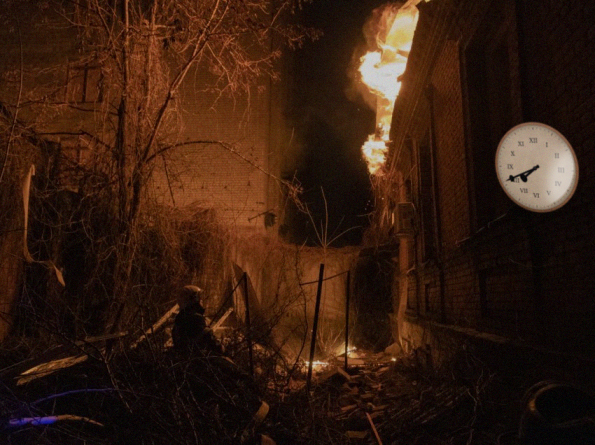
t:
7,41
